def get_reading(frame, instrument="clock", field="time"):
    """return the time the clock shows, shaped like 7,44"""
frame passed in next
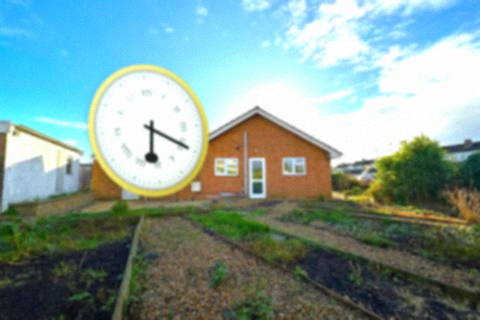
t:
6,20
